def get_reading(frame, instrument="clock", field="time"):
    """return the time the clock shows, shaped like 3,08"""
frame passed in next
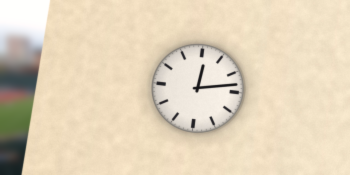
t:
12,13
